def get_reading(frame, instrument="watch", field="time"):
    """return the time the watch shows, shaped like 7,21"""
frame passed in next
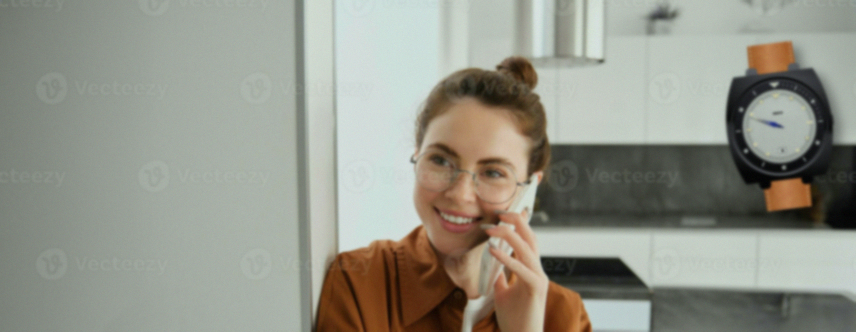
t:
9,49
